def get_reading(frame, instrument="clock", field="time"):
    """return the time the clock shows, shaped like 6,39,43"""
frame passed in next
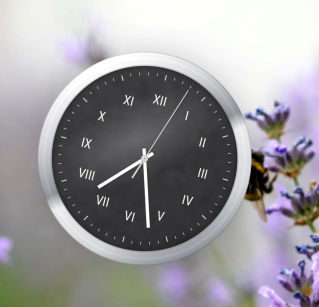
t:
7,27,03
